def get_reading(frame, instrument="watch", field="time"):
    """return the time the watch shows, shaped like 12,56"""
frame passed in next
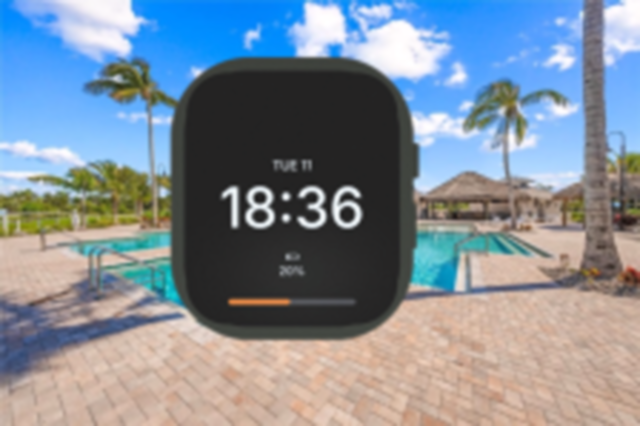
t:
18,36
